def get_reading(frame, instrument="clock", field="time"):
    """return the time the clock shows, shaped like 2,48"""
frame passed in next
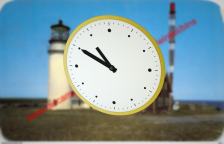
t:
10,50
